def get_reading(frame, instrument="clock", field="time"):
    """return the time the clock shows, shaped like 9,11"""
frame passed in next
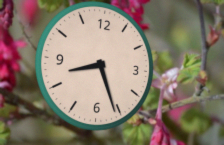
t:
8,26
